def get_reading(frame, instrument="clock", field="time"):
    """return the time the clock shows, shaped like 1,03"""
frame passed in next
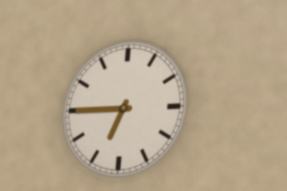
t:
6,45
